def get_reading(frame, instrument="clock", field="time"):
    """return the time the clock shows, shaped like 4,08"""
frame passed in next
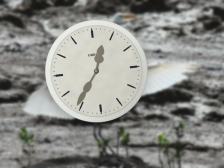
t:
12,36
